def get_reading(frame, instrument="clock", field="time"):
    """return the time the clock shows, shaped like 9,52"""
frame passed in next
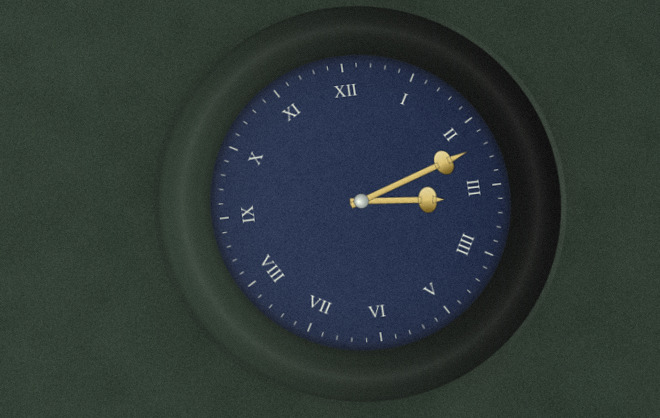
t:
3,12
